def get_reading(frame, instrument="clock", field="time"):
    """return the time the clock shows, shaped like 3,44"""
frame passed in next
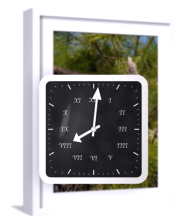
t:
8,01
